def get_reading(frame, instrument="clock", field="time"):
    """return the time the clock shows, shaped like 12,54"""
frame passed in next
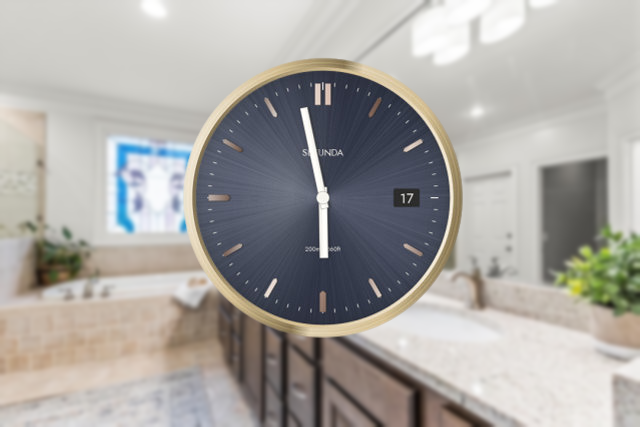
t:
5,58
